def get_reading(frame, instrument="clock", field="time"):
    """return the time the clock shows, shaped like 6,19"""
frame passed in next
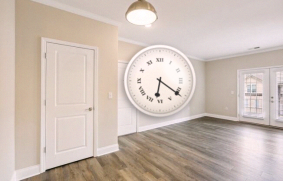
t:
6,21
